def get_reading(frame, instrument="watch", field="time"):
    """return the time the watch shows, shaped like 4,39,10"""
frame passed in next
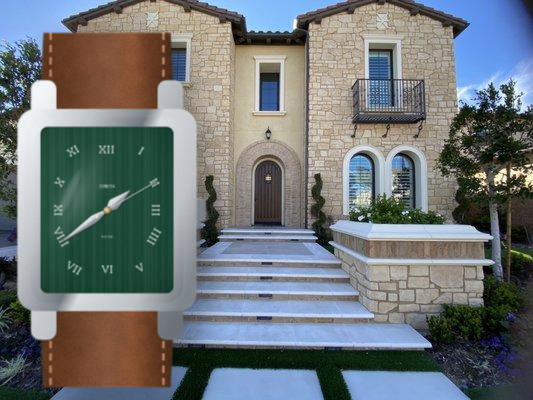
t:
1,39,10
